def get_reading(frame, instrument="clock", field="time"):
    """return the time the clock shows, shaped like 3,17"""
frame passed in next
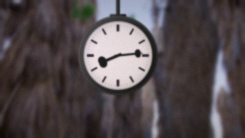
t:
8,14
